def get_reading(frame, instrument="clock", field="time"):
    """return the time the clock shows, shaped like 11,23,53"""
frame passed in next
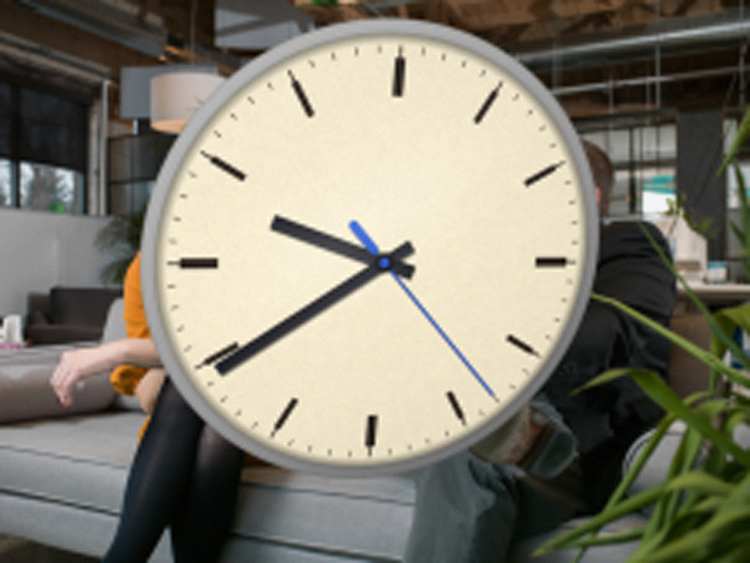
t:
9,39,23
